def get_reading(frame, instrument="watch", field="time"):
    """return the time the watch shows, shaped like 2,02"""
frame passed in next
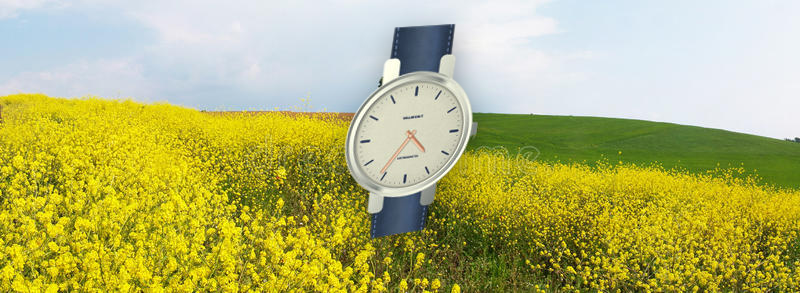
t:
4,36
